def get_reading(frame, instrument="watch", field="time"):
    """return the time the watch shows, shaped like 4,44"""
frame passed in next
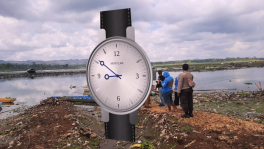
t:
8,51
